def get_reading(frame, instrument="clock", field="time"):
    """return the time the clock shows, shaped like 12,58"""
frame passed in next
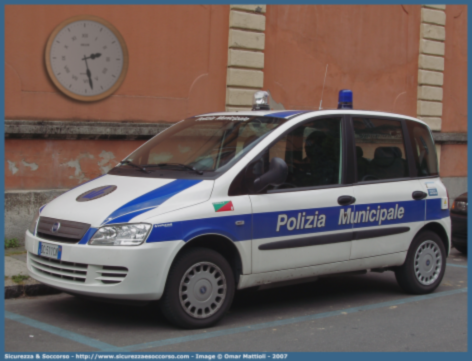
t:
2,28
